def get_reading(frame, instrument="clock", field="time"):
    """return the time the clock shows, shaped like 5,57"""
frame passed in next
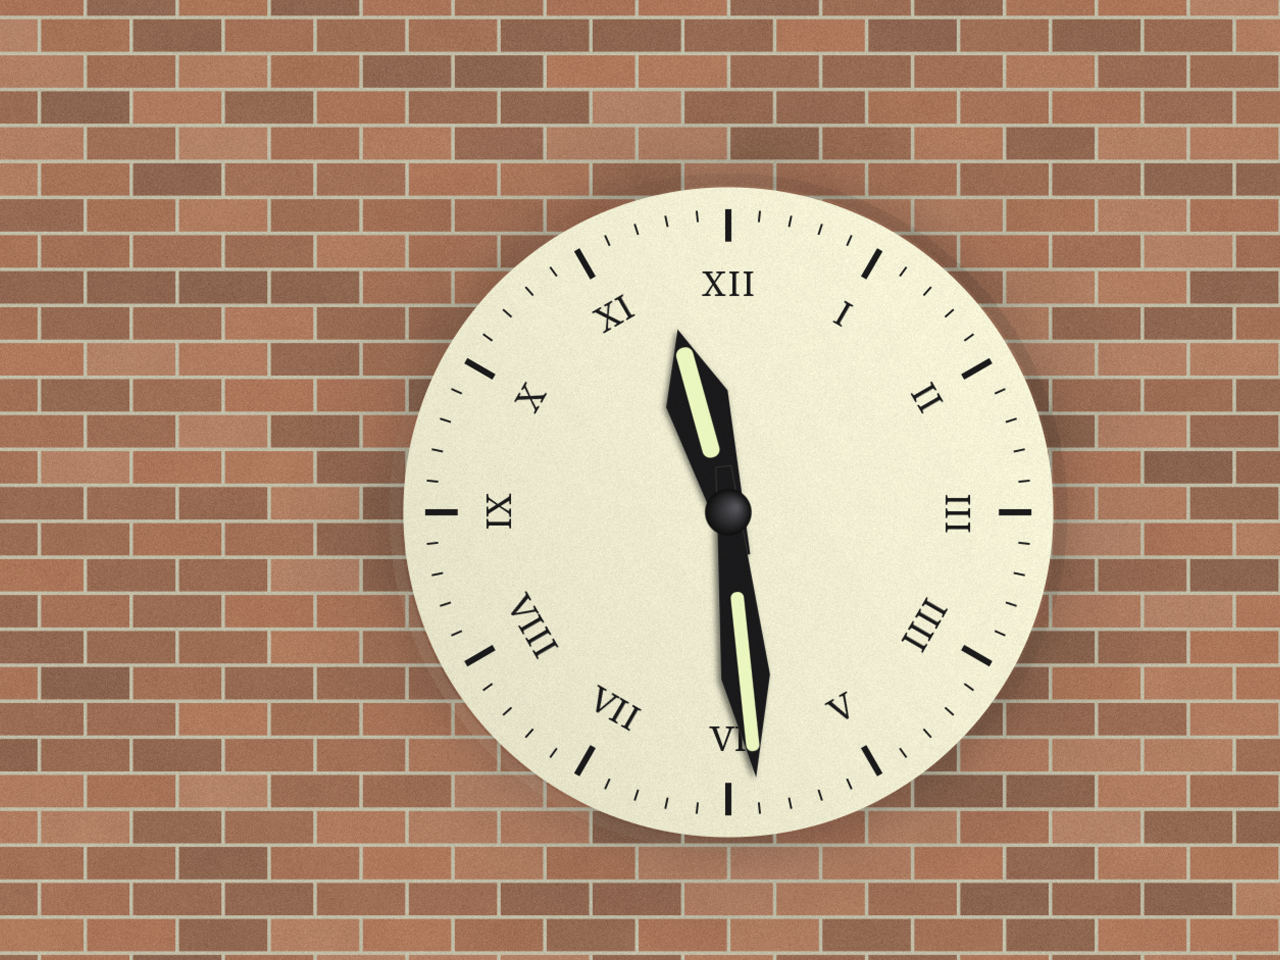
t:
11,29
